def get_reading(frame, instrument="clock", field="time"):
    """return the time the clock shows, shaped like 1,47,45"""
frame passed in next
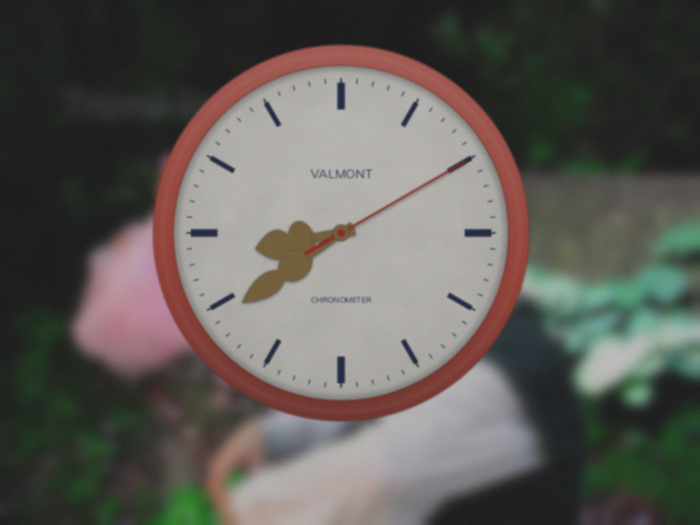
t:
8,39,10
